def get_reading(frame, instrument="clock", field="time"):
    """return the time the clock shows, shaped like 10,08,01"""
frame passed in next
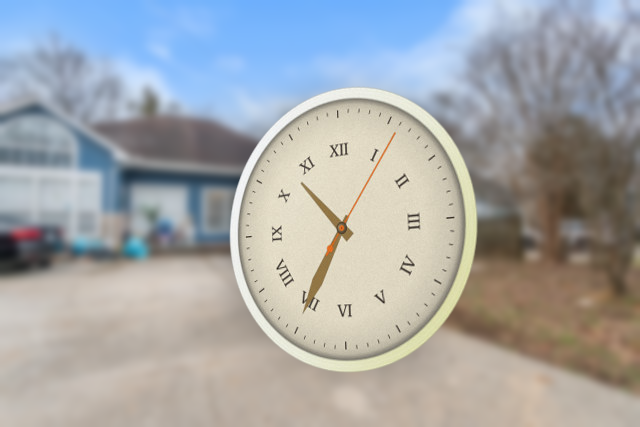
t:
10,35,06
